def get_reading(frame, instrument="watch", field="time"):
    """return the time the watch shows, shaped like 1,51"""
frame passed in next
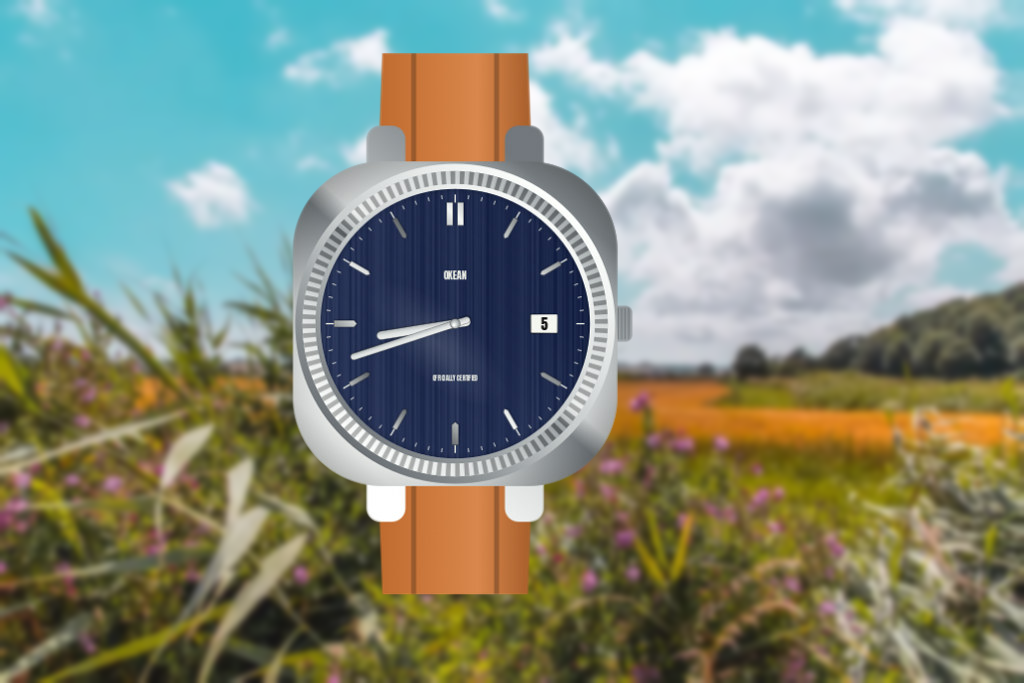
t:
8,42
